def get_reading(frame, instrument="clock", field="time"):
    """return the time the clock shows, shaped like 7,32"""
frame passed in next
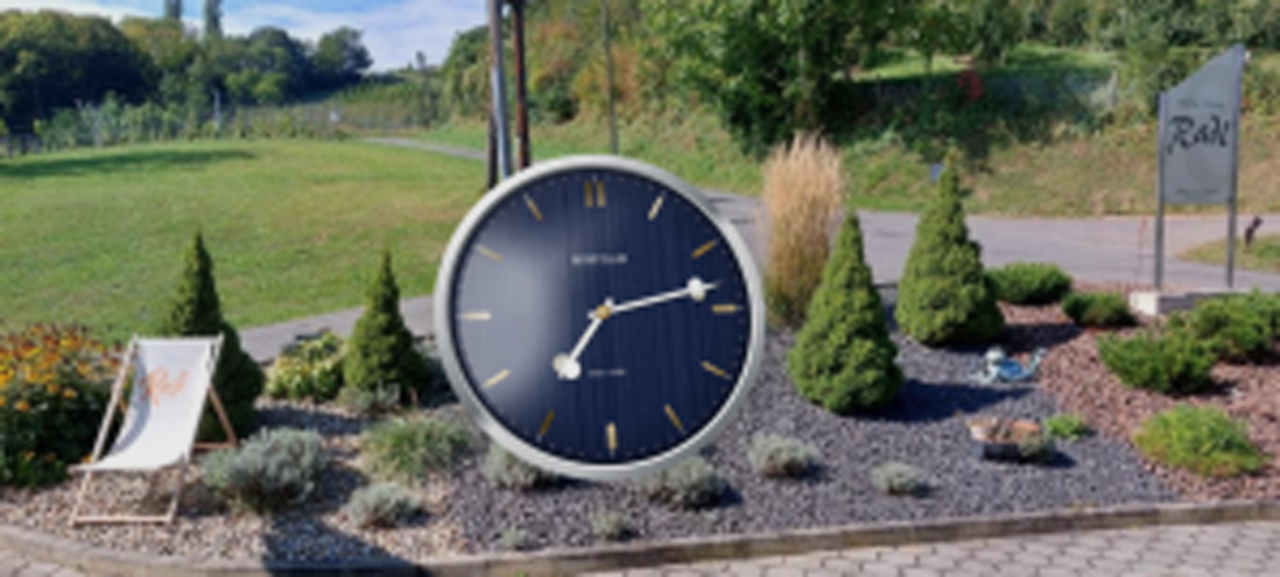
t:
7,13
